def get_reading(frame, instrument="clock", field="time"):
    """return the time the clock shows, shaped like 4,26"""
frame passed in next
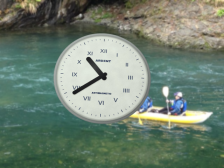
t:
10,39
